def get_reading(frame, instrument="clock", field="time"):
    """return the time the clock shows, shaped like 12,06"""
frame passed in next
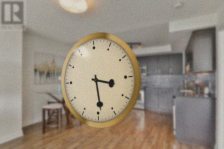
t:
3,29
